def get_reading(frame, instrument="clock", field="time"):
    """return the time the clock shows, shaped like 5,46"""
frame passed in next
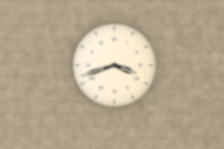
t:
3,42
